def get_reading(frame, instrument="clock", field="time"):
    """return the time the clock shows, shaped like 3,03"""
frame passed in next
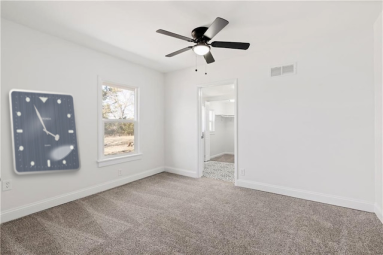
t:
3,56
